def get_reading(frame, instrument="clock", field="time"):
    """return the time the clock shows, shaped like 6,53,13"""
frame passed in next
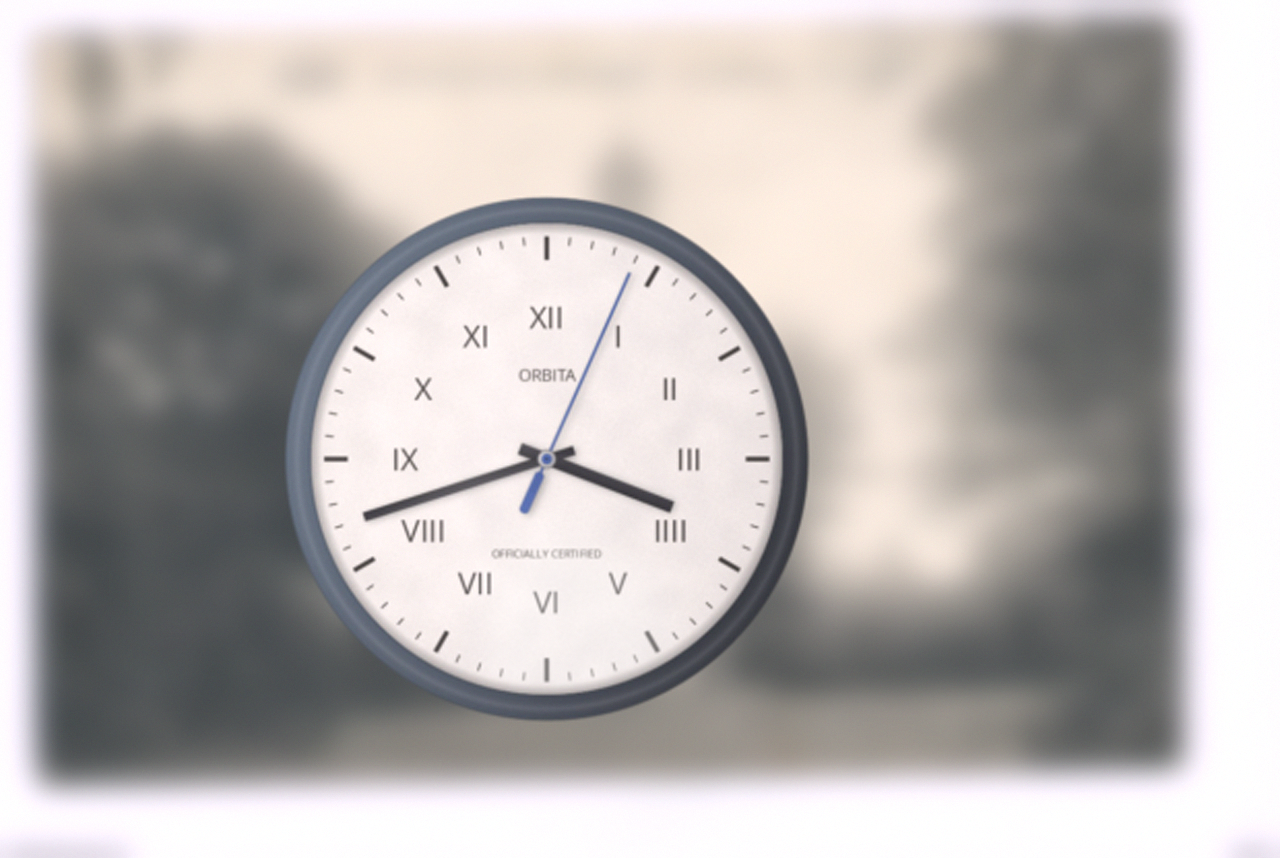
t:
3,42,04
